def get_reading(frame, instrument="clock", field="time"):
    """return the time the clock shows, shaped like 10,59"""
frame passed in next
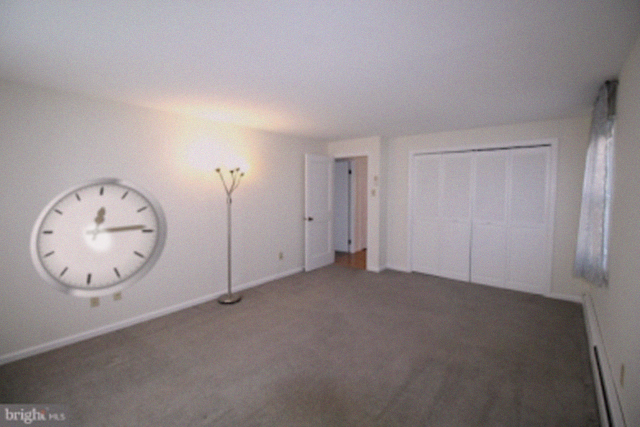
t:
12,14
